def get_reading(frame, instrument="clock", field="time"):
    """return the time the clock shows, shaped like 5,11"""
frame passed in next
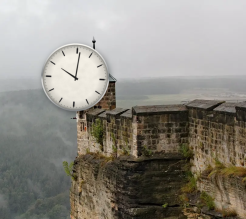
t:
10,01
